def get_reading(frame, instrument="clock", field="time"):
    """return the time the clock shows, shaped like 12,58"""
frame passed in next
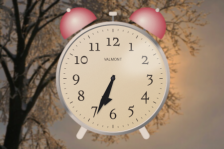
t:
6,34
